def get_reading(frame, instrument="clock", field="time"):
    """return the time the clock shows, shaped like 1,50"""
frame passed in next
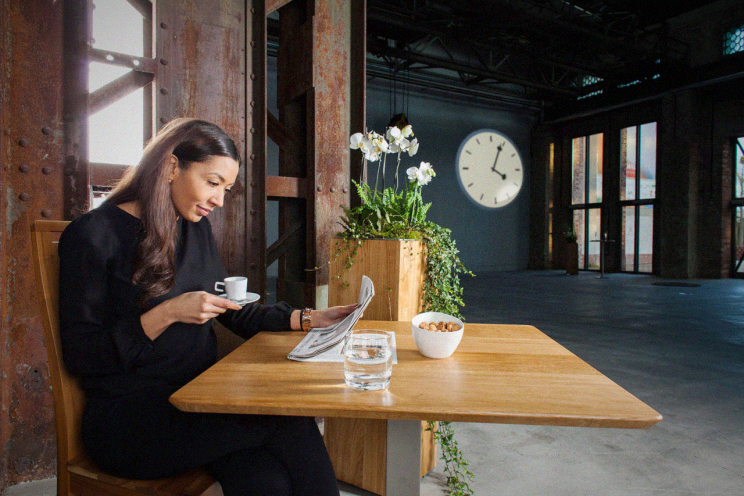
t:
4,04
